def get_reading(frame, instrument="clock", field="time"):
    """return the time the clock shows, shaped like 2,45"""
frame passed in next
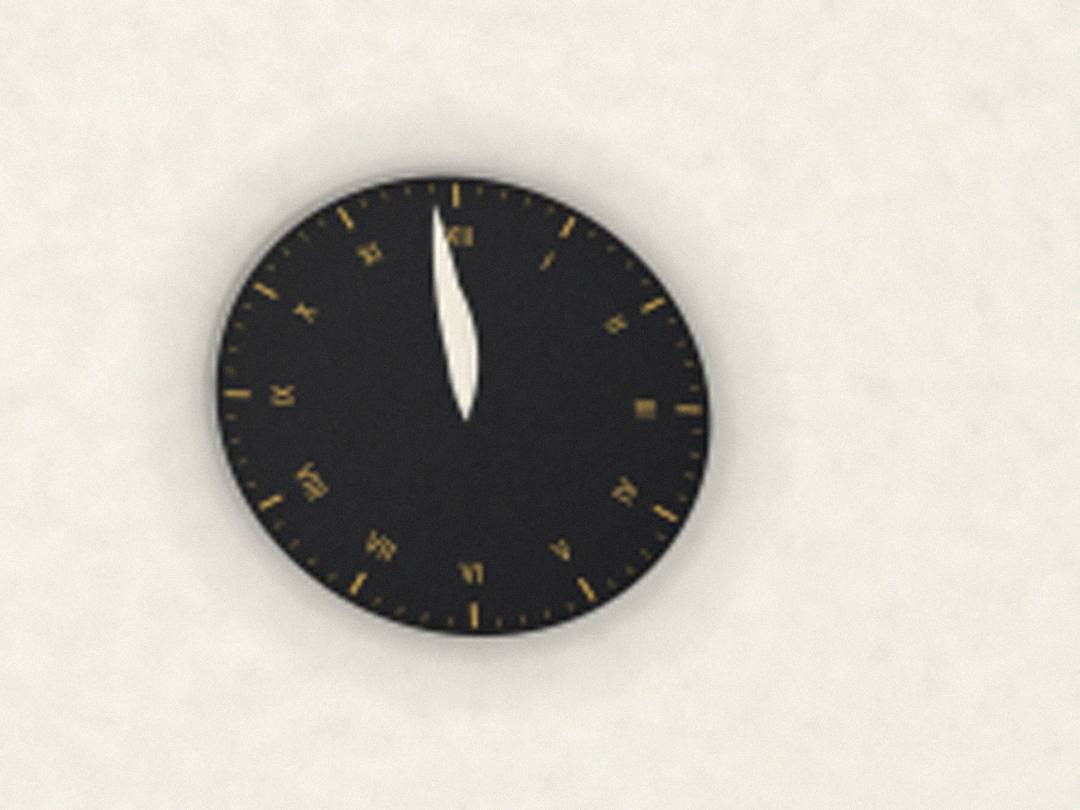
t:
11,59
